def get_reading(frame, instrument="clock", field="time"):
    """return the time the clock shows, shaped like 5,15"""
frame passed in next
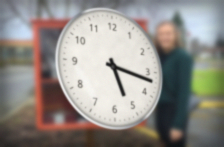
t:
5,17
